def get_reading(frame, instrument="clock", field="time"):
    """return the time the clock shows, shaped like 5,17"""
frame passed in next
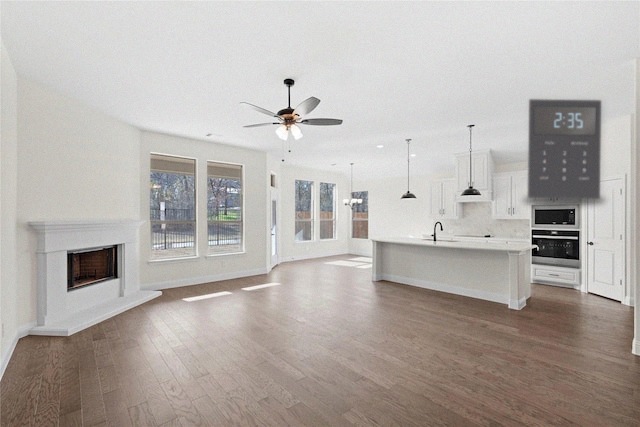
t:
2,35
